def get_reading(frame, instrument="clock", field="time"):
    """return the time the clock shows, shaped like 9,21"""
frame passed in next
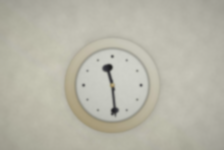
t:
11,29
